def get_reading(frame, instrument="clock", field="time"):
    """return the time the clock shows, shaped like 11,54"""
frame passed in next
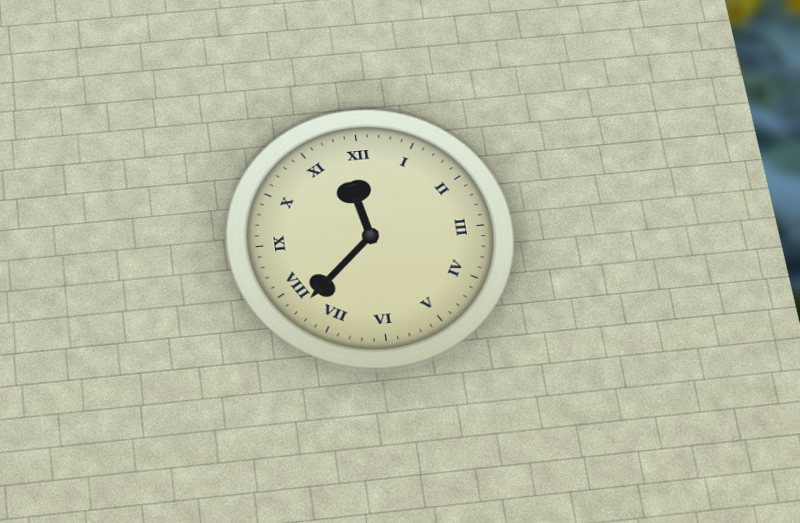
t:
11,38
